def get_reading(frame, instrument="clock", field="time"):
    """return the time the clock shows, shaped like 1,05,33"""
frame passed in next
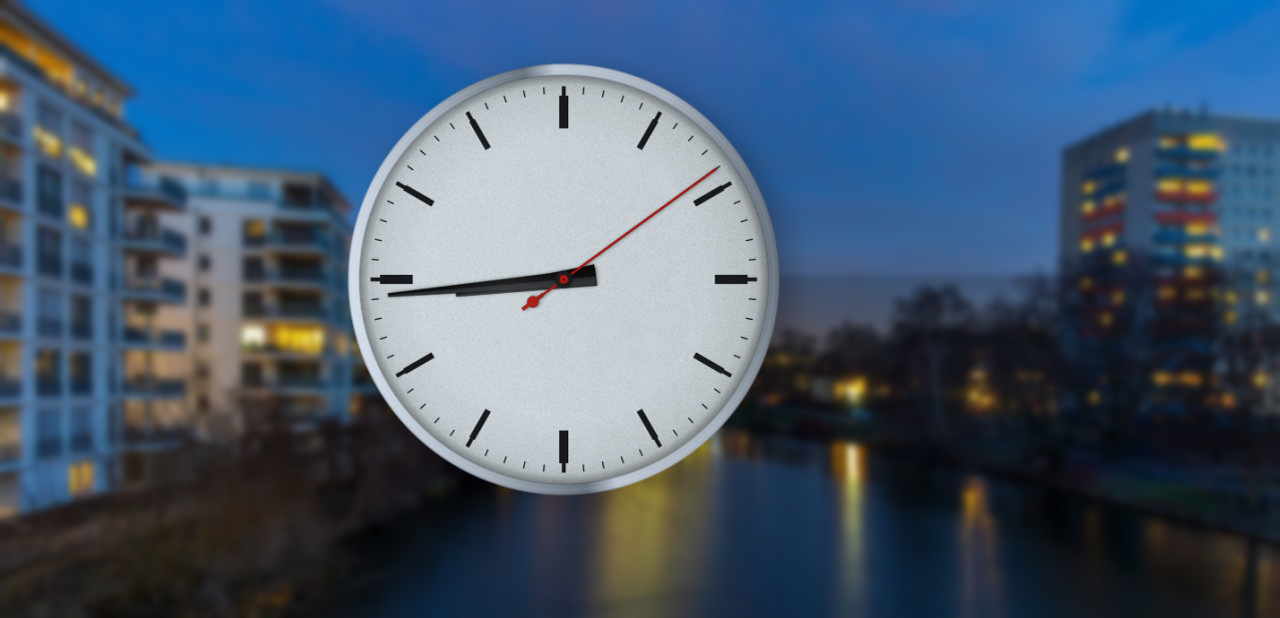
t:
8,44,09
